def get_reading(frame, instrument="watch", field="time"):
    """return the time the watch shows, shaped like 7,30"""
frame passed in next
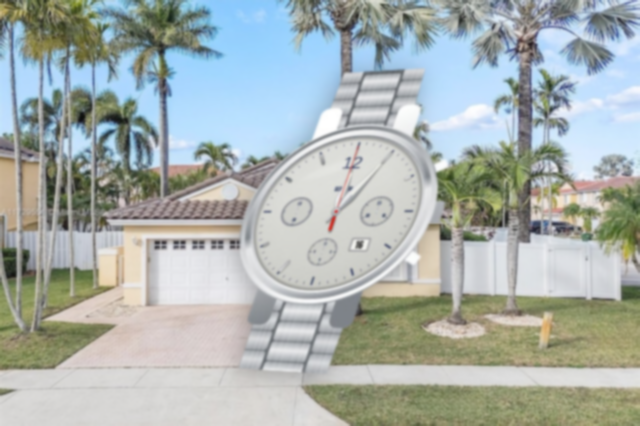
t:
12,05
